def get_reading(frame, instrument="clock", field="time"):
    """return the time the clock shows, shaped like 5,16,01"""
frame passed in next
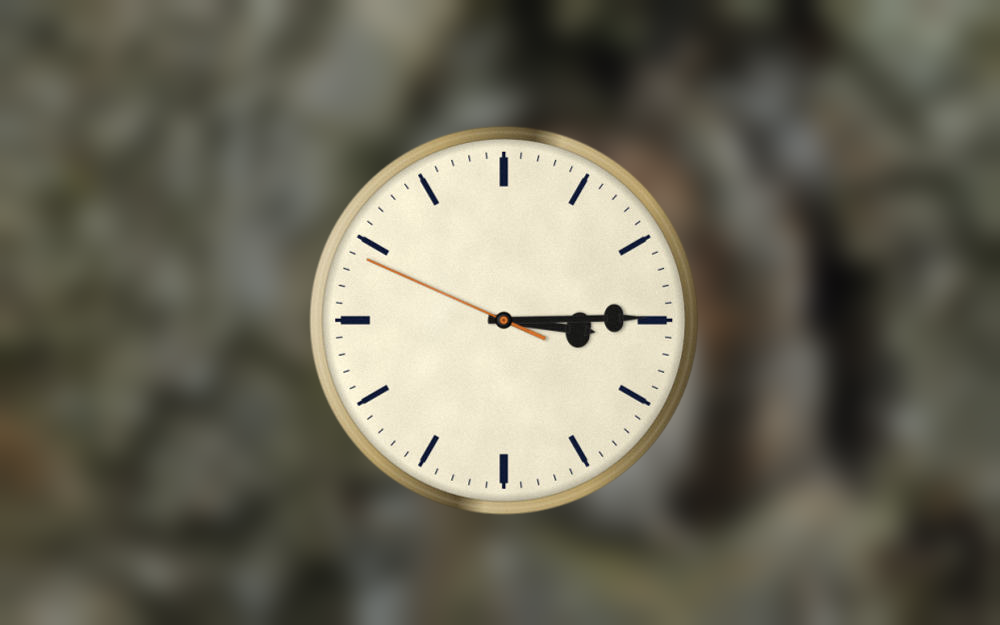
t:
3,14,49
